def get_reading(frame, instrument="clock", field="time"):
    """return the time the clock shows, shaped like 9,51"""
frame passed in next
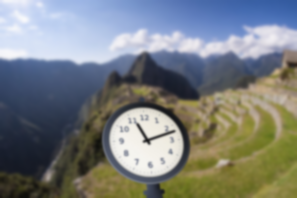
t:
11,12
